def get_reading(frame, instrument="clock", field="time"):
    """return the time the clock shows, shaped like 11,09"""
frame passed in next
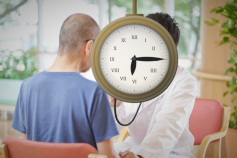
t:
6,15
